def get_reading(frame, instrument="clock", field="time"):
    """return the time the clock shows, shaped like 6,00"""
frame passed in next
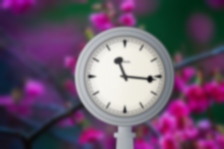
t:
11,16
